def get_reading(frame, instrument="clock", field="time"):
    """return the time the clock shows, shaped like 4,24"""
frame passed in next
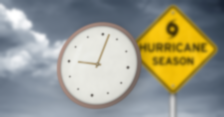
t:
9,02
